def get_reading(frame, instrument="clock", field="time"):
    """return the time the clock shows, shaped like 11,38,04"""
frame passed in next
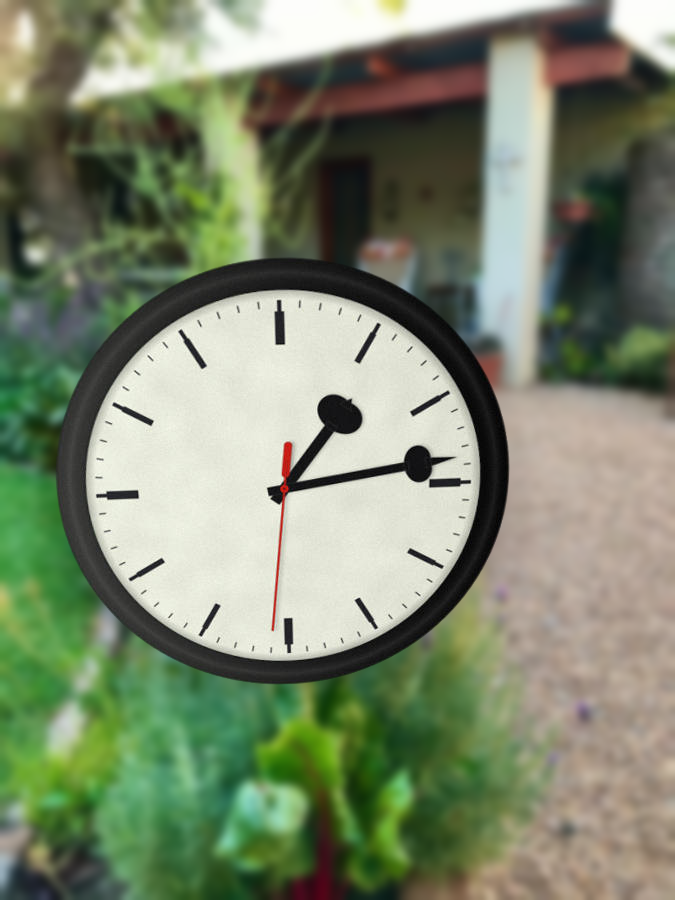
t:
1,13,31
